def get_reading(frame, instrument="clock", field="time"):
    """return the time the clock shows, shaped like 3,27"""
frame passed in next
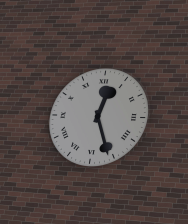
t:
12,26
